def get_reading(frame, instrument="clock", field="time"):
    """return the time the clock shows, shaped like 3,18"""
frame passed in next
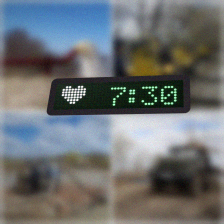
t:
7,30
